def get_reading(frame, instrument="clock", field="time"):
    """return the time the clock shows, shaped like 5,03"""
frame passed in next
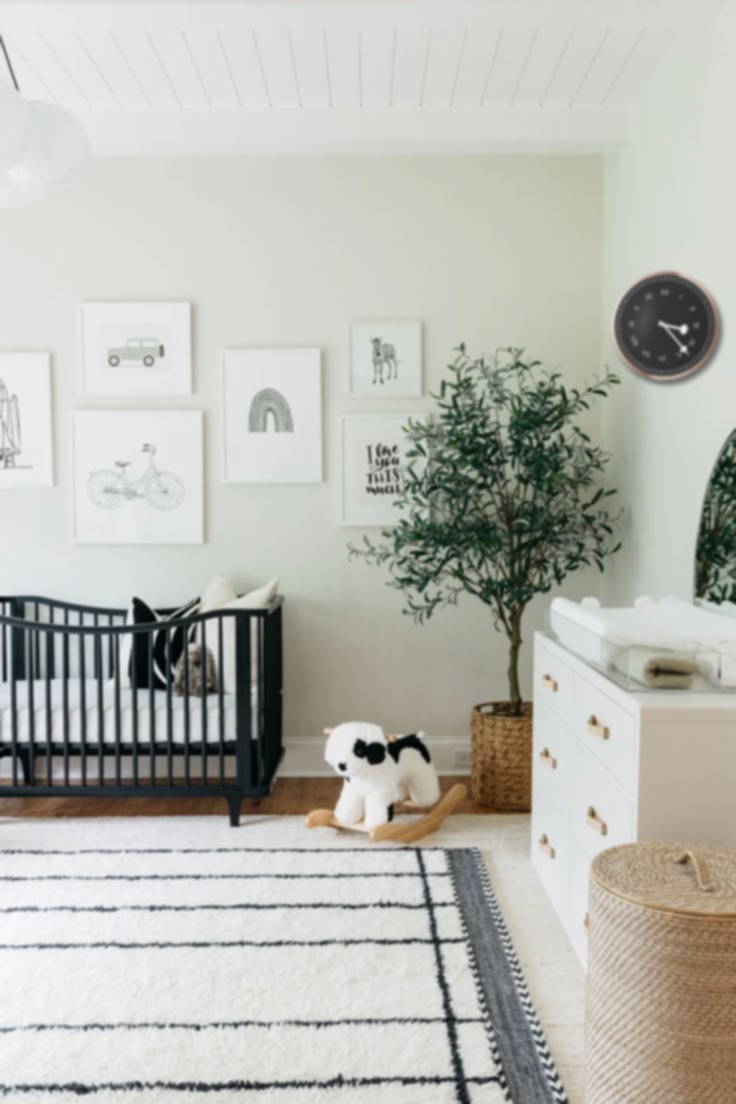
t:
3,23
